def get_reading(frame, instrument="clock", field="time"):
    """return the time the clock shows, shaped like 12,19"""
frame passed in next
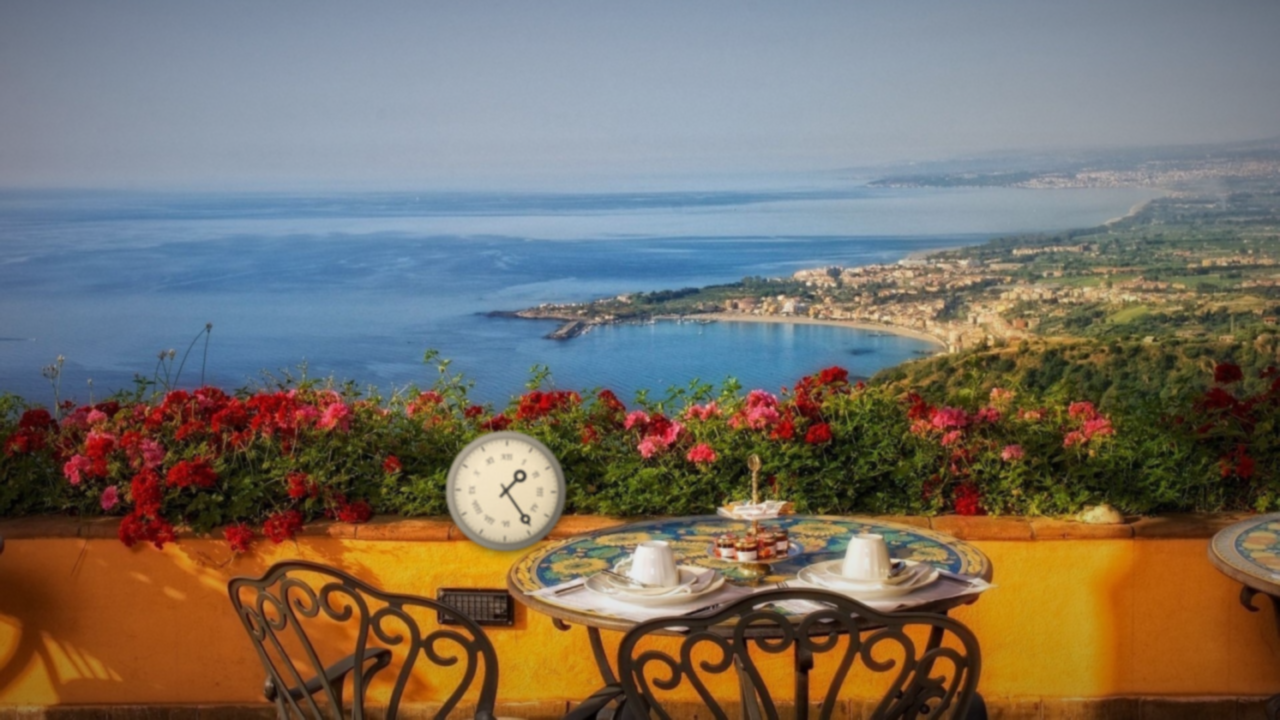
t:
1,24
